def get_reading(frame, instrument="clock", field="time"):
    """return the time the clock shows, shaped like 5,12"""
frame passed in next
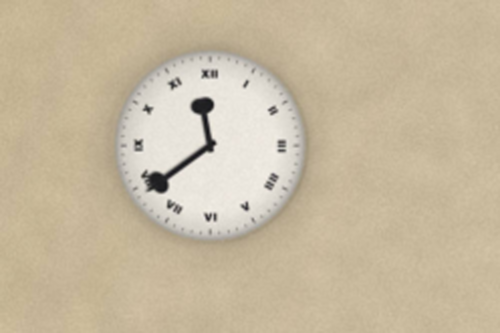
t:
11,39
